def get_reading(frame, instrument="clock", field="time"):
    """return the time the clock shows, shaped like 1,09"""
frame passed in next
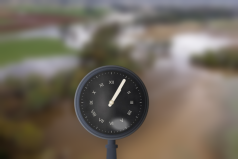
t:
1,05
